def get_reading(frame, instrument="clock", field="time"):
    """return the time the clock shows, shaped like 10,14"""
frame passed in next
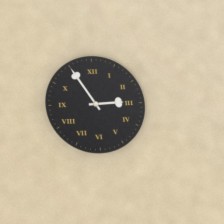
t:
2,55
